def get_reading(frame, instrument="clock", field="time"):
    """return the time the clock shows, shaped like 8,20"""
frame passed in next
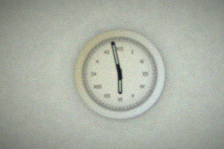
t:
5,58
